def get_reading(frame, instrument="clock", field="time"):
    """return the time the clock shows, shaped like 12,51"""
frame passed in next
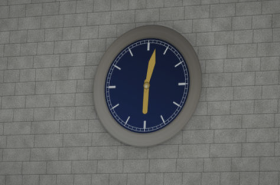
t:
6,02
